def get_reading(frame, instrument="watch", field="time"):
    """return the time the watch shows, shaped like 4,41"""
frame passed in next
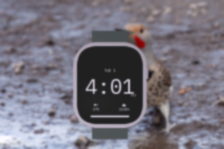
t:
4,01
